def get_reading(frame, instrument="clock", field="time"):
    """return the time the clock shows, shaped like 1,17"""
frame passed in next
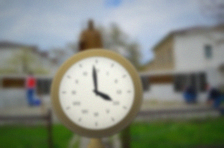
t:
3,59
